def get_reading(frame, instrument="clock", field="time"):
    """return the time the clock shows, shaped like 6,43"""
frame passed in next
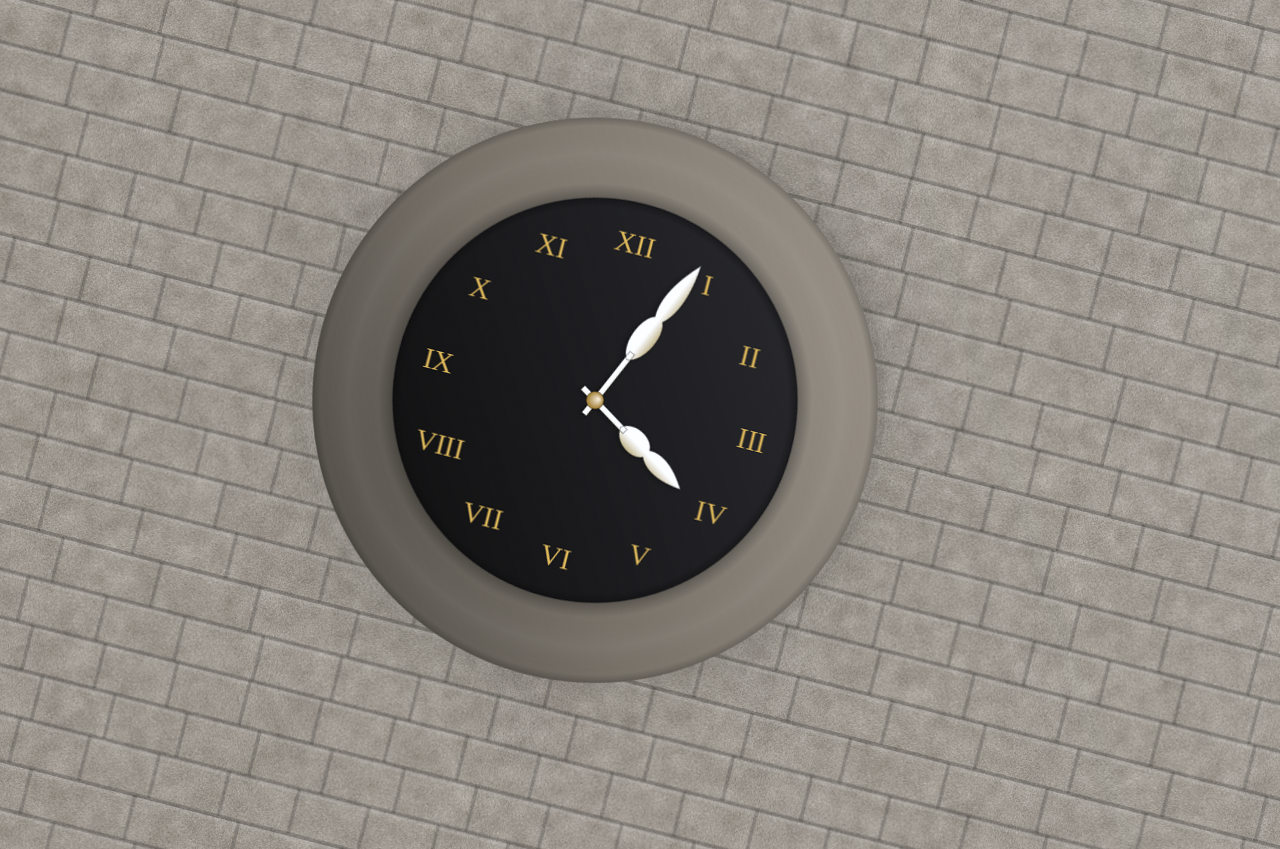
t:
4,04
